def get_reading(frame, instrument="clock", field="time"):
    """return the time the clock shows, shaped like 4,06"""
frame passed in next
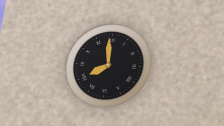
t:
7,59
